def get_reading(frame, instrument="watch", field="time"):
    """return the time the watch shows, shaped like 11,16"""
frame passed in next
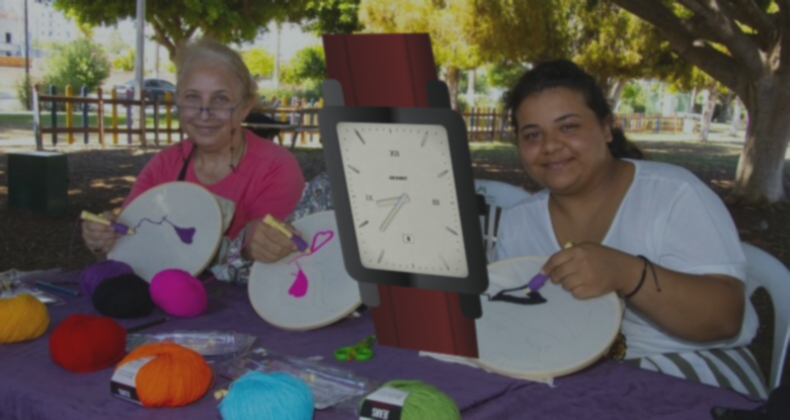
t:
8,37
